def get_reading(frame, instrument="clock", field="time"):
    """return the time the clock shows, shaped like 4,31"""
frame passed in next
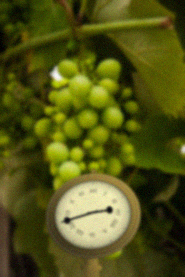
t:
2,42
